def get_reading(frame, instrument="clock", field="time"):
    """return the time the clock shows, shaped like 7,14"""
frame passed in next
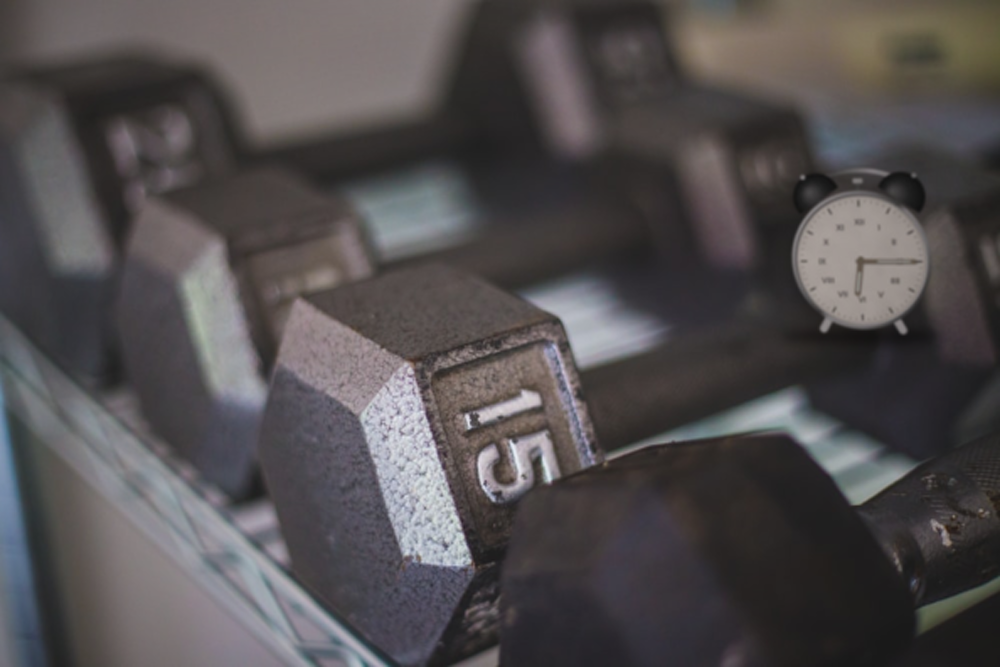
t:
6,15
